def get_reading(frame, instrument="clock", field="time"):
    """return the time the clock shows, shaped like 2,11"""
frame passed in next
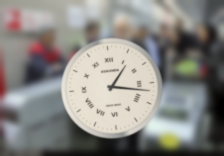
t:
1,17
